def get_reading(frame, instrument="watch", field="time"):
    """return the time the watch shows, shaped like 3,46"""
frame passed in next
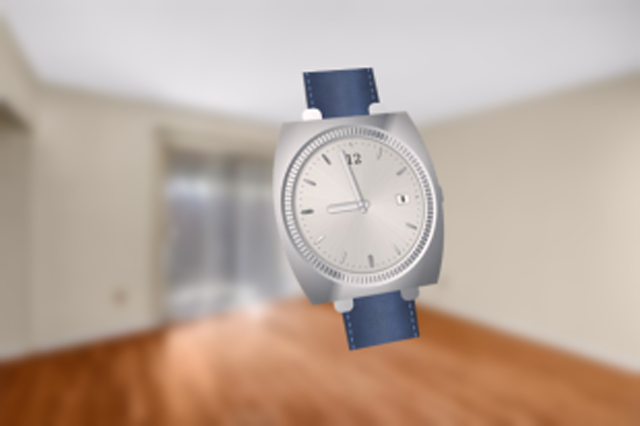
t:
8,58
